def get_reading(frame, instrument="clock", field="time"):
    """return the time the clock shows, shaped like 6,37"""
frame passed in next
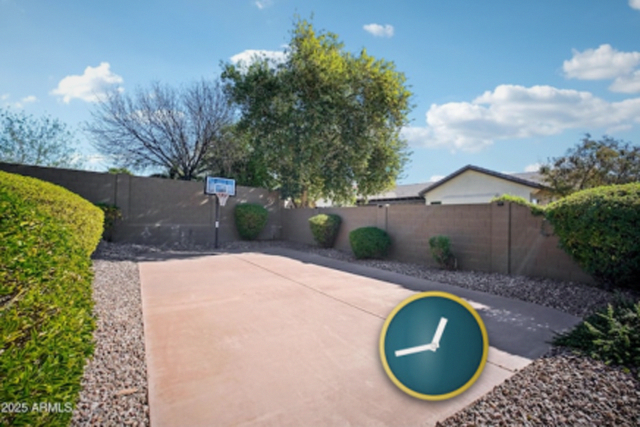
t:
12,43
